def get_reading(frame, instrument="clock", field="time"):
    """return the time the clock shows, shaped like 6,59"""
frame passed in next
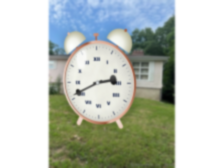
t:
2,41
